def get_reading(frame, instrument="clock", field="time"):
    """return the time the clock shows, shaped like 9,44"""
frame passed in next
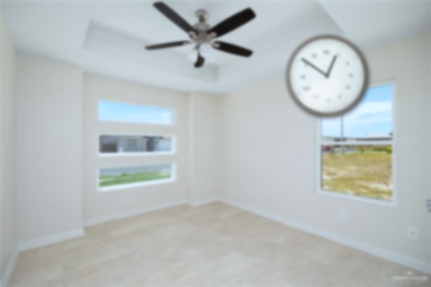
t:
12,51
